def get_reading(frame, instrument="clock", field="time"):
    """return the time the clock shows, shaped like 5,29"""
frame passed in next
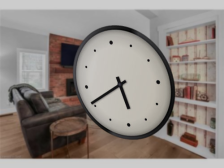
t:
5,41
